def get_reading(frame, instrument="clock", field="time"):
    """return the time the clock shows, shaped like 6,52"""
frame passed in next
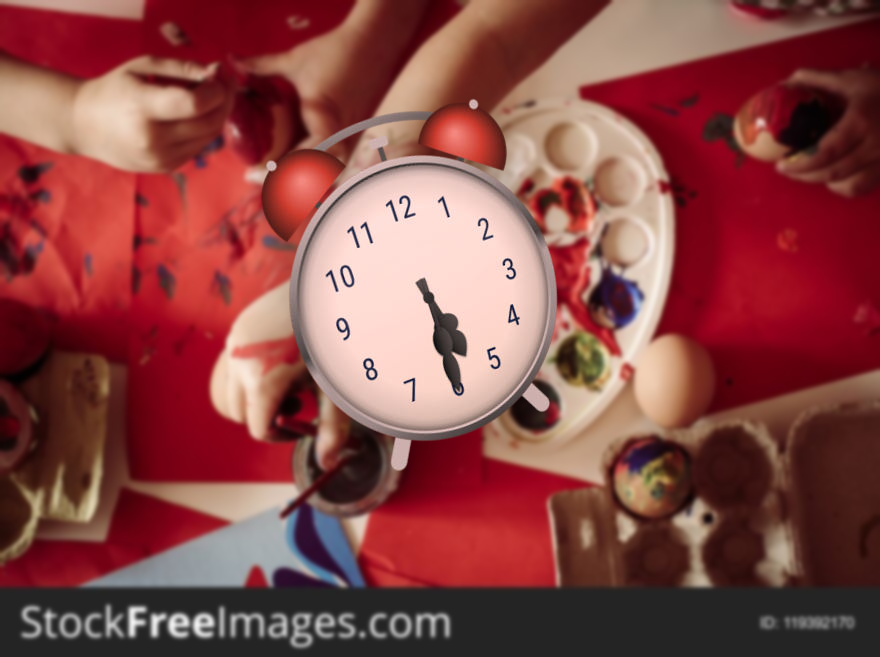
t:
5,30
